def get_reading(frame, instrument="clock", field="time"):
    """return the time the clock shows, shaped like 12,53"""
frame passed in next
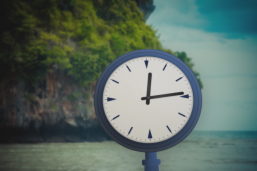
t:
12,14
